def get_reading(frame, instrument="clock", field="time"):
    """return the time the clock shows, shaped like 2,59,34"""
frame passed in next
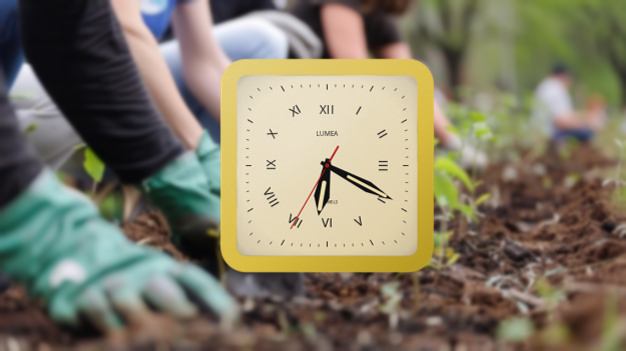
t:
6,19,35
